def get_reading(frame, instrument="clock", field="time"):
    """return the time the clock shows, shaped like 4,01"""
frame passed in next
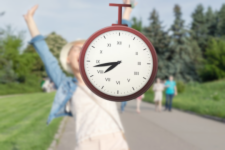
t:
7,43
